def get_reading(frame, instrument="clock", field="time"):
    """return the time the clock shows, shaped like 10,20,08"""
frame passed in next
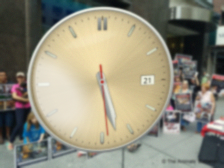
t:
5,27,29
